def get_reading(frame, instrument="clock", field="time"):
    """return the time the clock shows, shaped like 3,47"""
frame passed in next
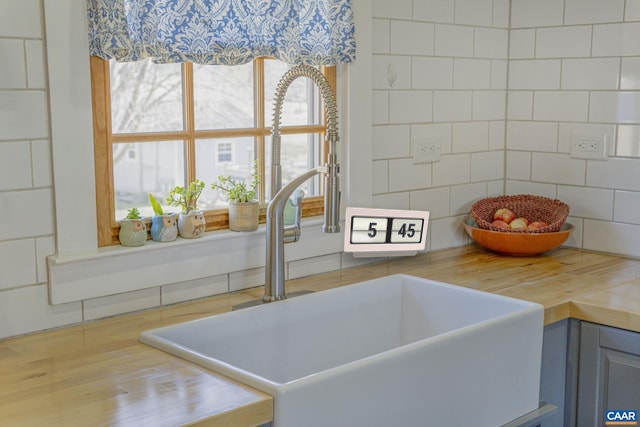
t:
5,45
